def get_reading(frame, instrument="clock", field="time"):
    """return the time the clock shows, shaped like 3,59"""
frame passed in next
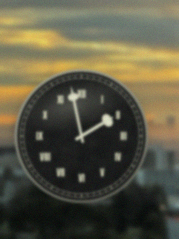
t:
1,58
